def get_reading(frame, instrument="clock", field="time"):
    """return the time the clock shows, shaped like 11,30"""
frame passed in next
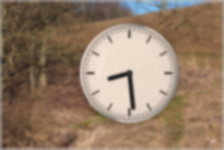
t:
8,29
